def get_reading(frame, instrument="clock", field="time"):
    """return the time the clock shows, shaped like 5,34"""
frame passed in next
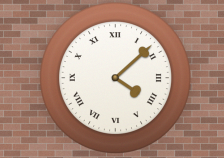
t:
4,08
